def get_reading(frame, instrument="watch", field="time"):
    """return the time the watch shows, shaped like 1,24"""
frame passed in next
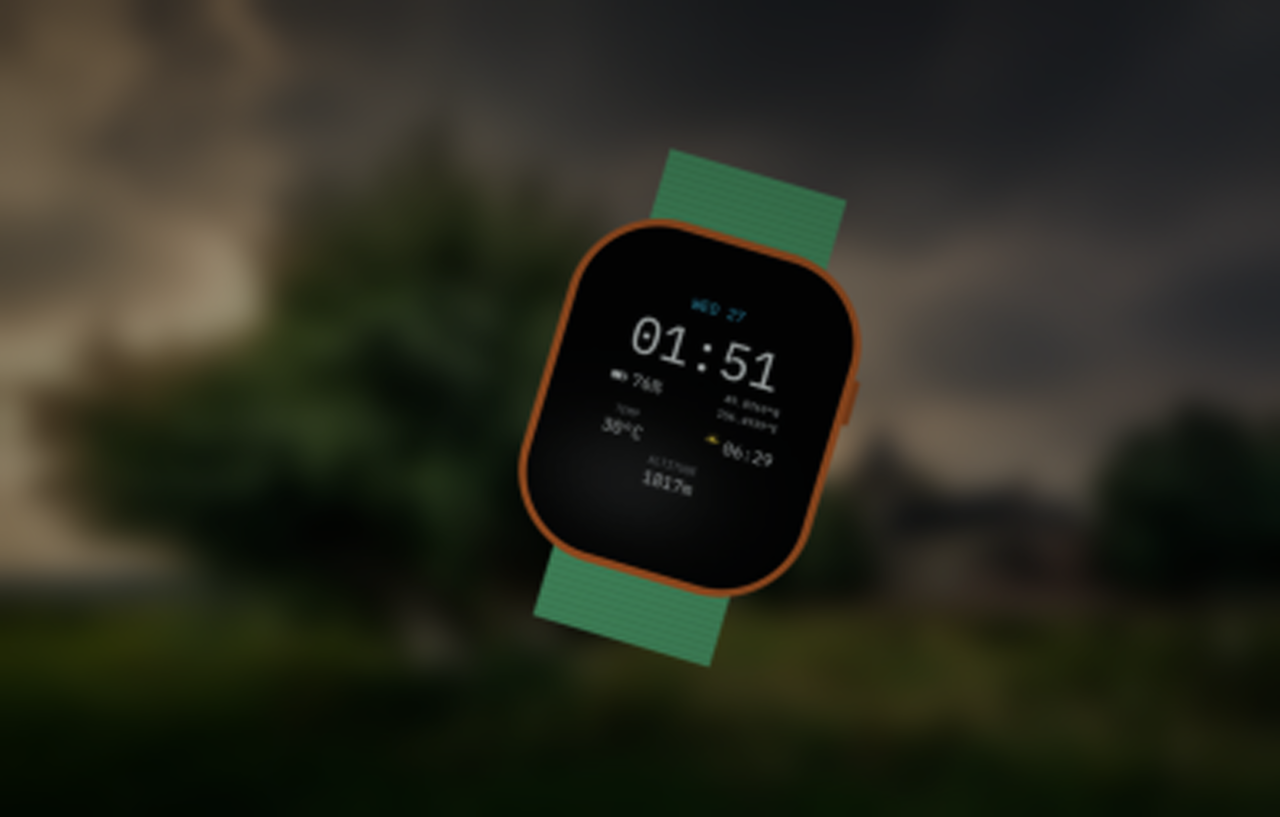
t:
1,51
